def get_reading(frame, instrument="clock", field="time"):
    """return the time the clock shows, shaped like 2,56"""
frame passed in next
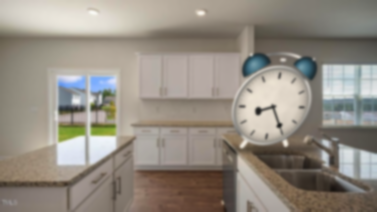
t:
8,25
